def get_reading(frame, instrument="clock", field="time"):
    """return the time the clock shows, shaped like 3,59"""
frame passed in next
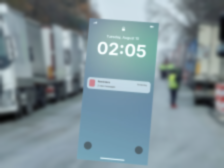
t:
2,05
